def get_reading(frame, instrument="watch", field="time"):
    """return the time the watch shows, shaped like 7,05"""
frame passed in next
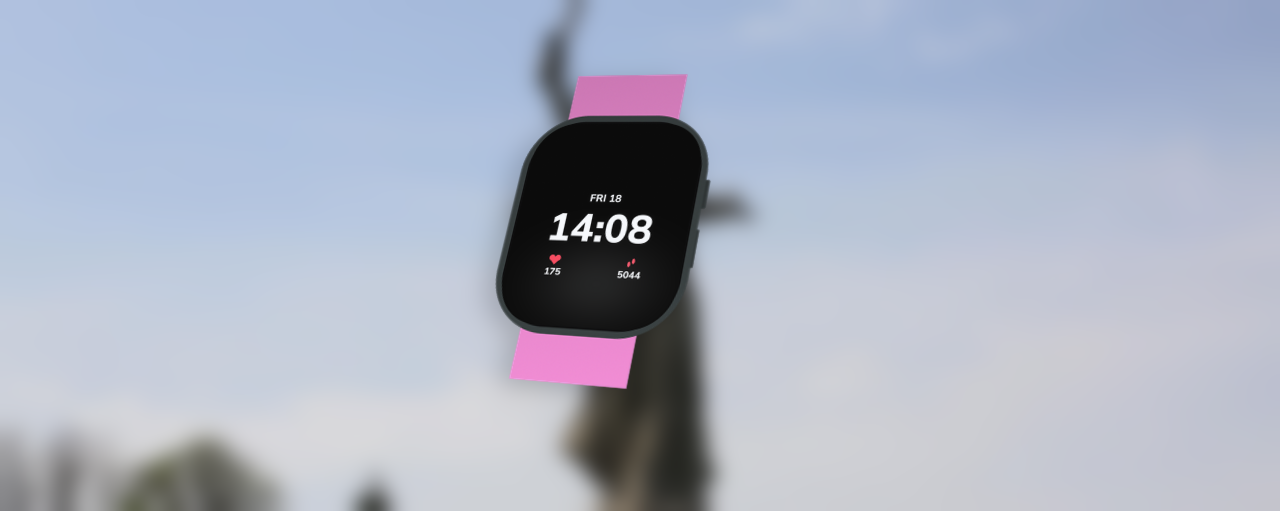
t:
14,08
